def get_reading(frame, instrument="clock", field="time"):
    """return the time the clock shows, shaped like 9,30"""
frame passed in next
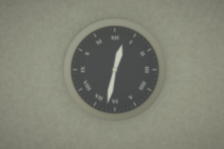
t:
12,32
